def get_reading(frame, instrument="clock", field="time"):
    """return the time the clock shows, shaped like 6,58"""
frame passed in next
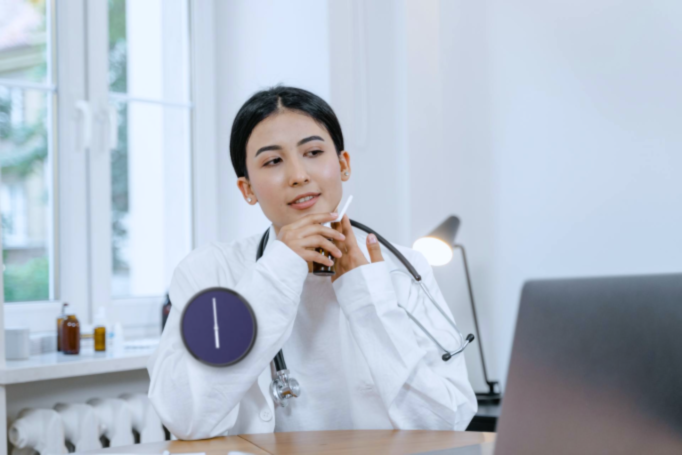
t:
6,00
